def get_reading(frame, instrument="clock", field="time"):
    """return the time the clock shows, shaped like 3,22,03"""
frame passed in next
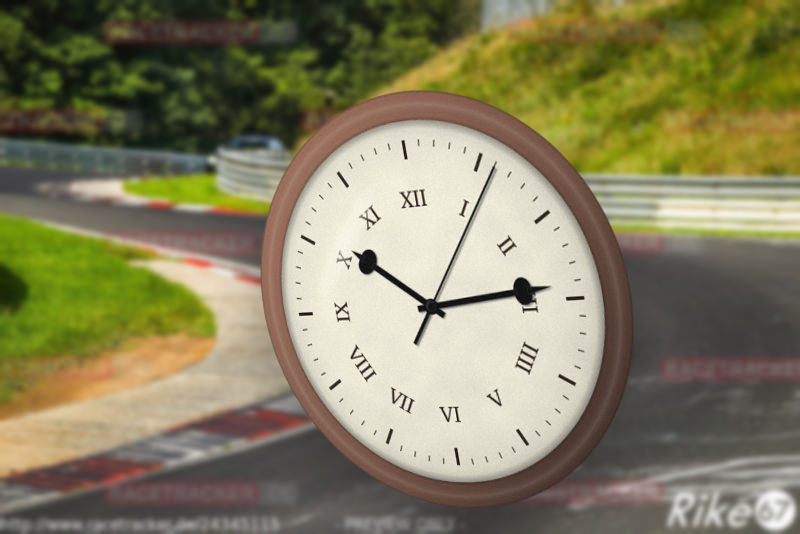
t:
10,14,06
